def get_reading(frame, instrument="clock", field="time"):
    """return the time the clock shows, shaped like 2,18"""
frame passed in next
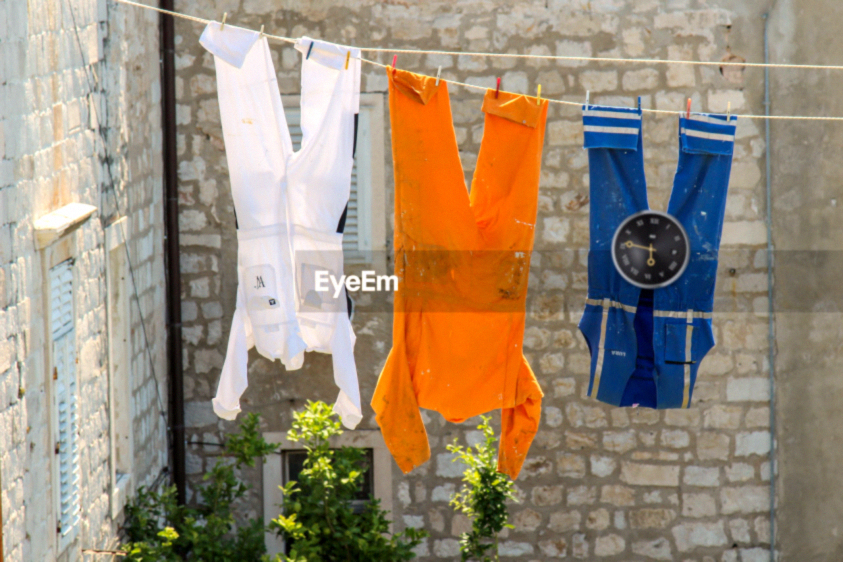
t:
5,46
